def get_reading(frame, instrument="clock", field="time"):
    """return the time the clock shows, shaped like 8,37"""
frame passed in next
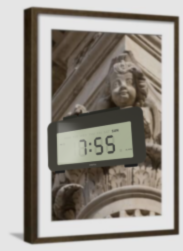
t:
7,55
